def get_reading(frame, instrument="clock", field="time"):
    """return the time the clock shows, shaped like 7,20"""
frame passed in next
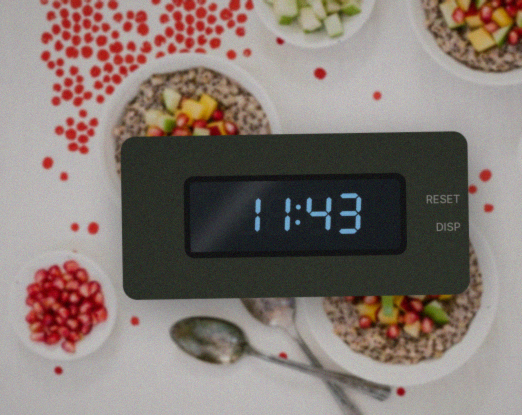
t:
11,43
